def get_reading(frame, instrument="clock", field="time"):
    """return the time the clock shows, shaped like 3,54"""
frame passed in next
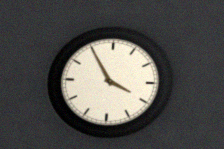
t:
3,55
